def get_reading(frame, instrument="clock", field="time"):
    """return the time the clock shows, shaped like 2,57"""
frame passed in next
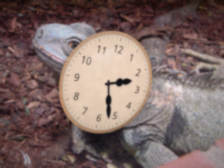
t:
2,27
